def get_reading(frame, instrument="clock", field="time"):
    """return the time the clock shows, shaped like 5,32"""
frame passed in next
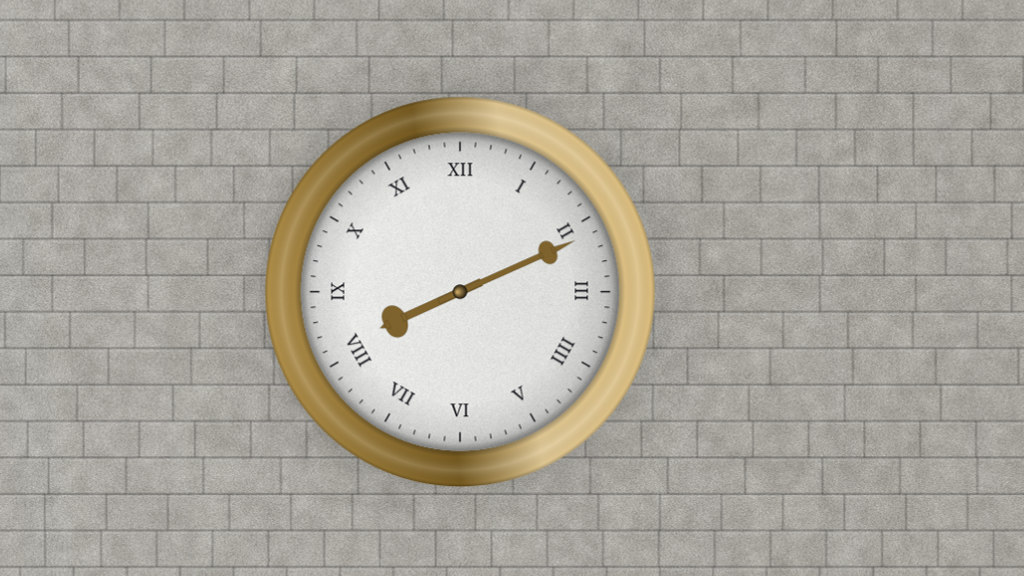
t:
8,11
